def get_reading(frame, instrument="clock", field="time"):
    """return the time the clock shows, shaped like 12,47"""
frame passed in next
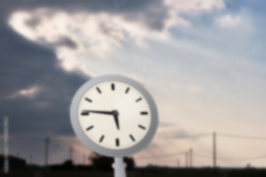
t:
5,46
